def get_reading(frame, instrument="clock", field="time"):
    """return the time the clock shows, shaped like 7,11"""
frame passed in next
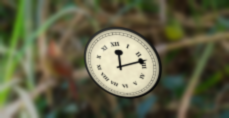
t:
12,13
